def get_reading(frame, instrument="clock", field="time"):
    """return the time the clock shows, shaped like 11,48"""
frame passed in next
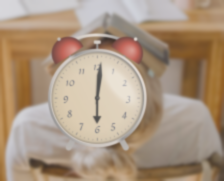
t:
6,01
